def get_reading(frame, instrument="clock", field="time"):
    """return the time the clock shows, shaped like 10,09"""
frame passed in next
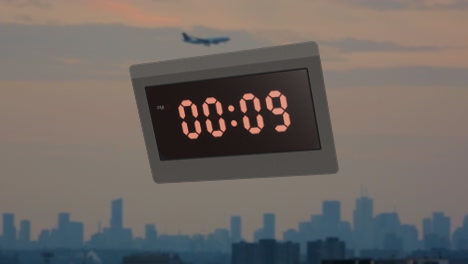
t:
0,09
